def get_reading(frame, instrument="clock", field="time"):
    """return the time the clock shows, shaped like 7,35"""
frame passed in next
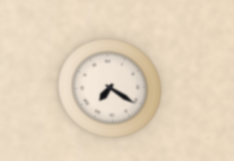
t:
7,21
